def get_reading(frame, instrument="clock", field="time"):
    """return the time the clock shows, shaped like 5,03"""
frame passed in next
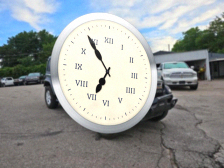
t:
6,54
